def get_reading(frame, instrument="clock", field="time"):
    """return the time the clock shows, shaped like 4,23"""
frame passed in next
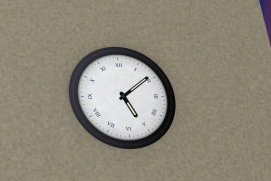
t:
5,09
